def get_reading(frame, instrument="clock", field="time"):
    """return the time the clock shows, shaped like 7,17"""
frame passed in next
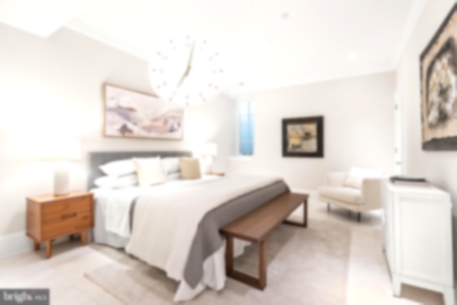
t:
7,02
